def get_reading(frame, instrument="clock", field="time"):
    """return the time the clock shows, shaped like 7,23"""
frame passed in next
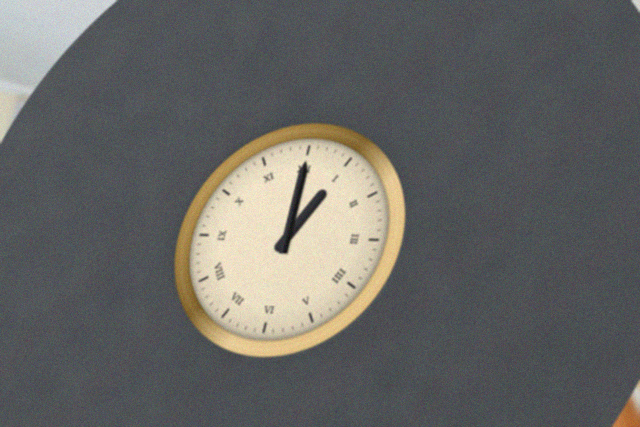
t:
1,00
